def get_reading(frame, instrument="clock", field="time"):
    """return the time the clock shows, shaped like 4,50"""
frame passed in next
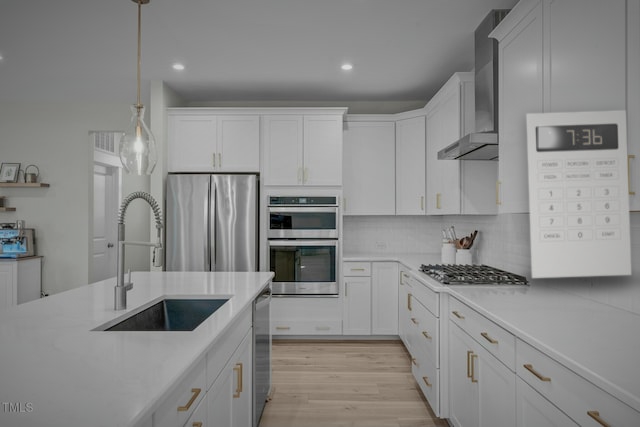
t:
7,36
